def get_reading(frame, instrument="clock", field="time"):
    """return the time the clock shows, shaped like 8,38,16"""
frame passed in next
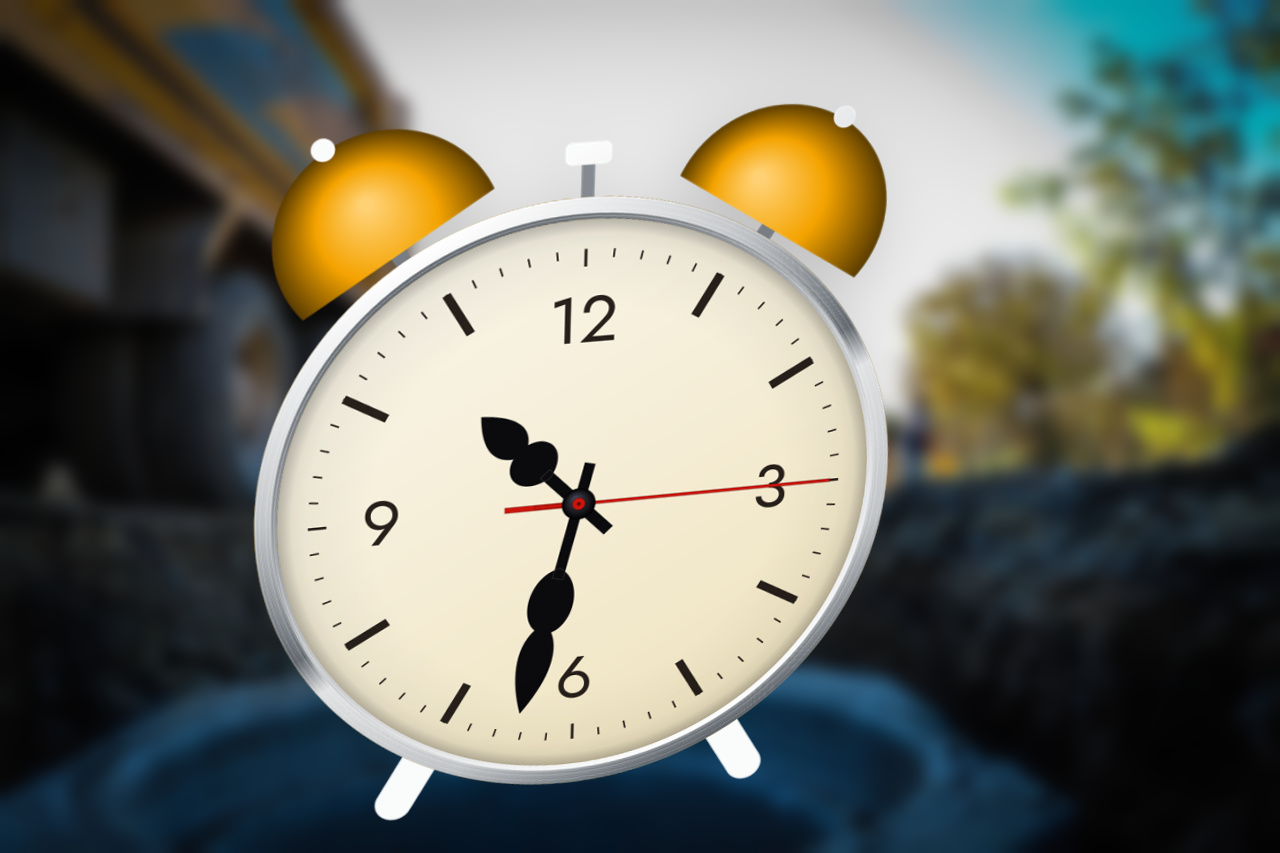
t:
10,32,15
